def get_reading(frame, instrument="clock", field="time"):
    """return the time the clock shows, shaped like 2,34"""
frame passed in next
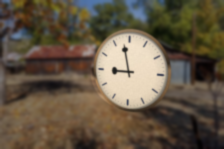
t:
8,58
